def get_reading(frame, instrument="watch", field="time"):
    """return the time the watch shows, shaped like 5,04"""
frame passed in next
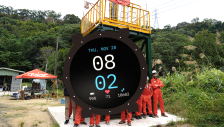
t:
8,02
